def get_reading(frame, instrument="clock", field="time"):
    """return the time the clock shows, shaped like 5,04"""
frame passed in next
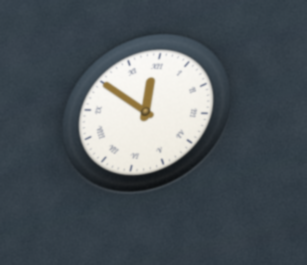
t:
11,50
